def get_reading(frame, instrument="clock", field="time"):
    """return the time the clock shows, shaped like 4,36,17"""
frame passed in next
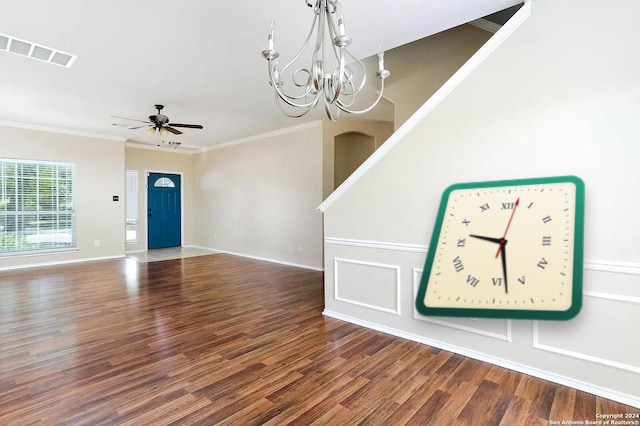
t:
9,28,02
